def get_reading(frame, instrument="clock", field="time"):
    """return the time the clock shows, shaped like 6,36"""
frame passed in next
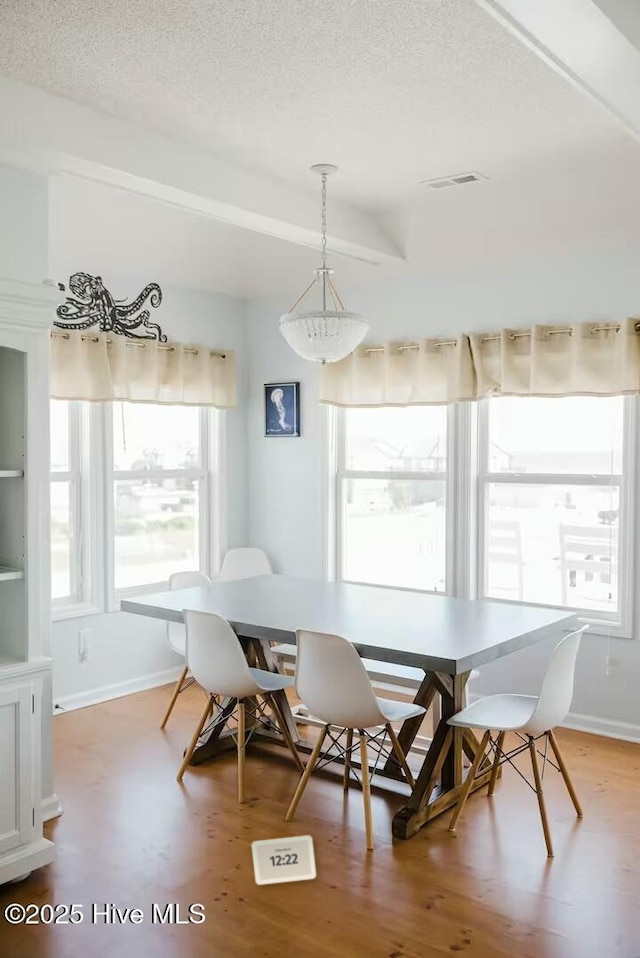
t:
12,22
